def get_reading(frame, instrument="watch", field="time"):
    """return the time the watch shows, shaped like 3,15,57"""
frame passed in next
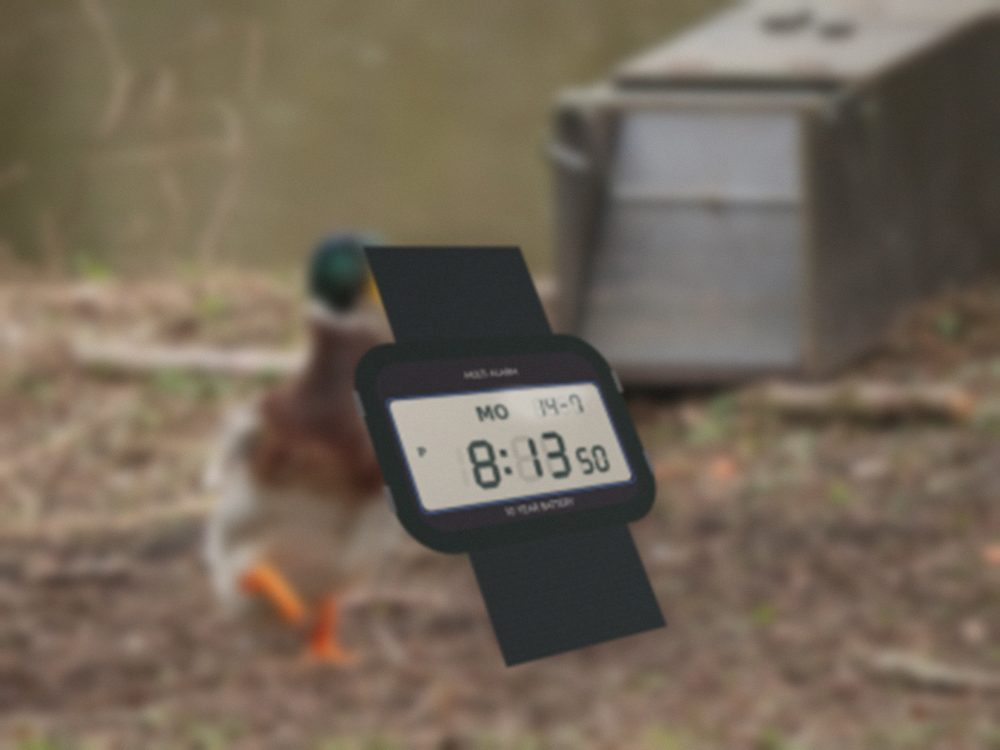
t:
8,13,50
